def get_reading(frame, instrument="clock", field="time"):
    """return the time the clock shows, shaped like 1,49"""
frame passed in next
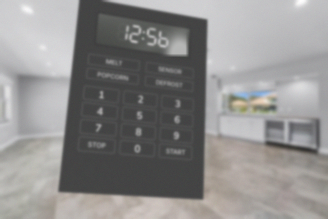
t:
12,56
